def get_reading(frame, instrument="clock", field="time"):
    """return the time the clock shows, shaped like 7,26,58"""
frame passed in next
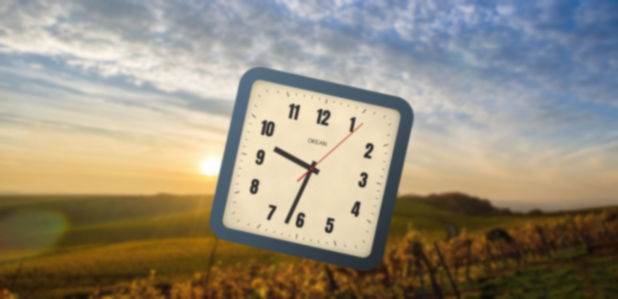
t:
9,32,06
